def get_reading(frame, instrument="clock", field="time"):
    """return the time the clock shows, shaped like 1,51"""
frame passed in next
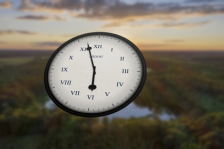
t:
5,57
